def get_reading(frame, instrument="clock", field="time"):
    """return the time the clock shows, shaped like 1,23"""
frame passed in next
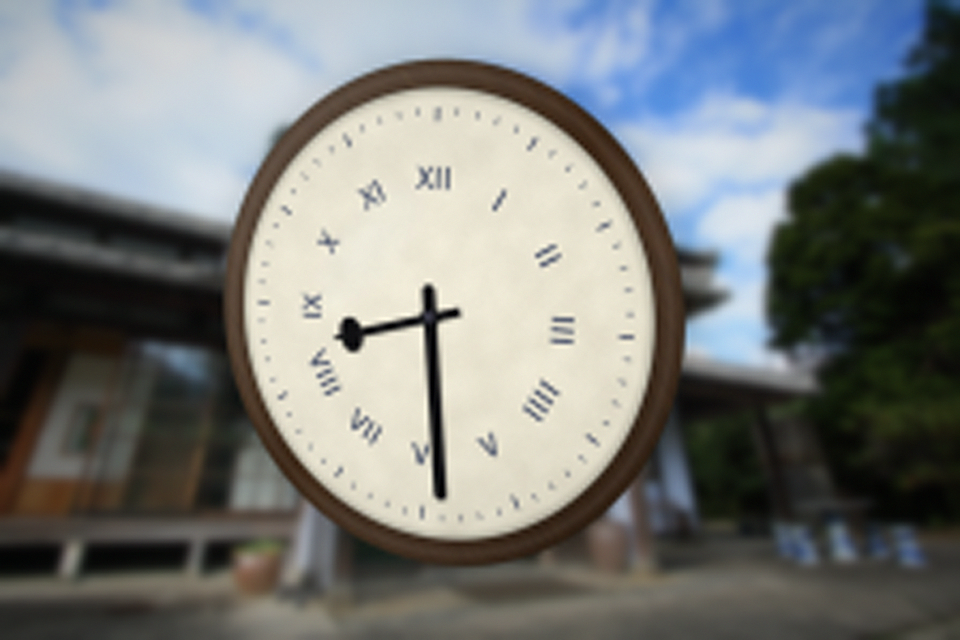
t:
8,29
